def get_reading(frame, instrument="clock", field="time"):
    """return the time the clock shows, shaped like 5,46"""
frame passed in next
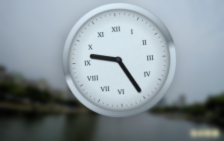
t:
9,25
